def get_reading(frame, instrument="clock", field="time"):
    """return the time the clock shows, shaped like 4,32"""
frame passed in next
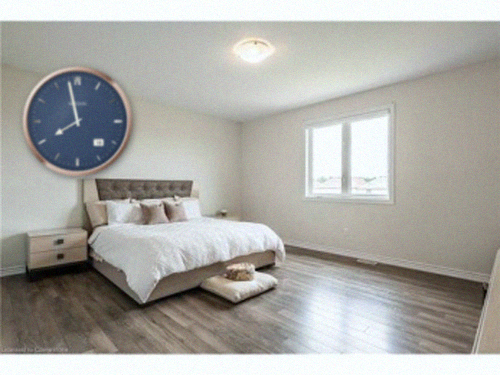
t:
7,58
